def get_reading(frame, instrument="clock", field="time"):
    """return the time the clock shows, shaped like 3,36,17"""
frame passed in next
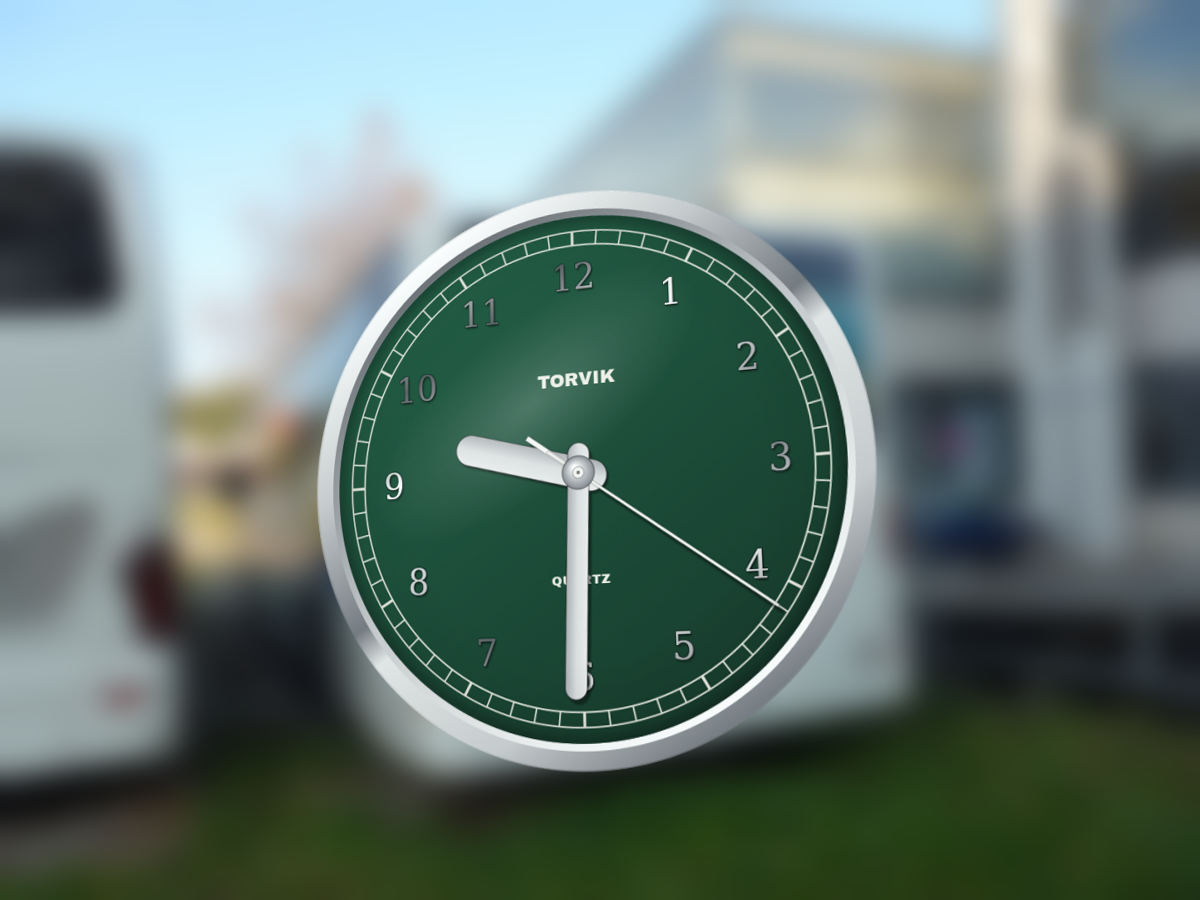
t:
9,30,21
